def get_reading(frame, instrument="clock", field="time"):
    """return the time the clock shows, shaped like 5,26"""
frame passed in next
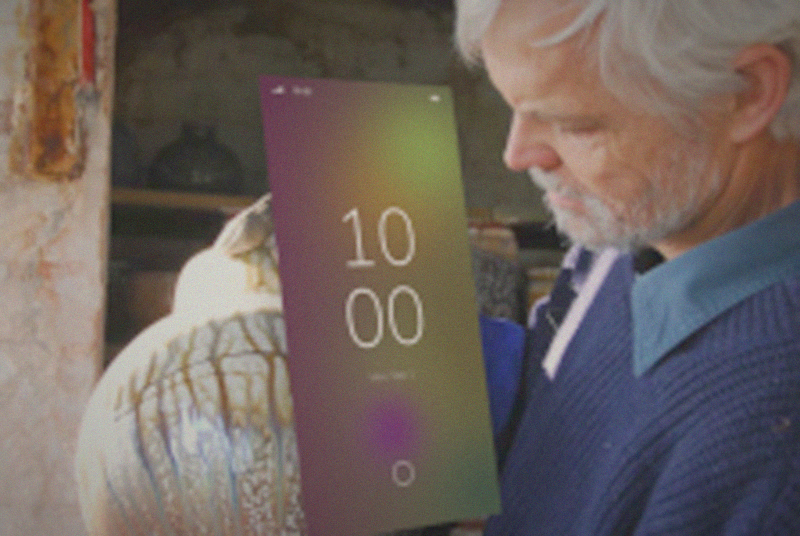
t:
10,00
